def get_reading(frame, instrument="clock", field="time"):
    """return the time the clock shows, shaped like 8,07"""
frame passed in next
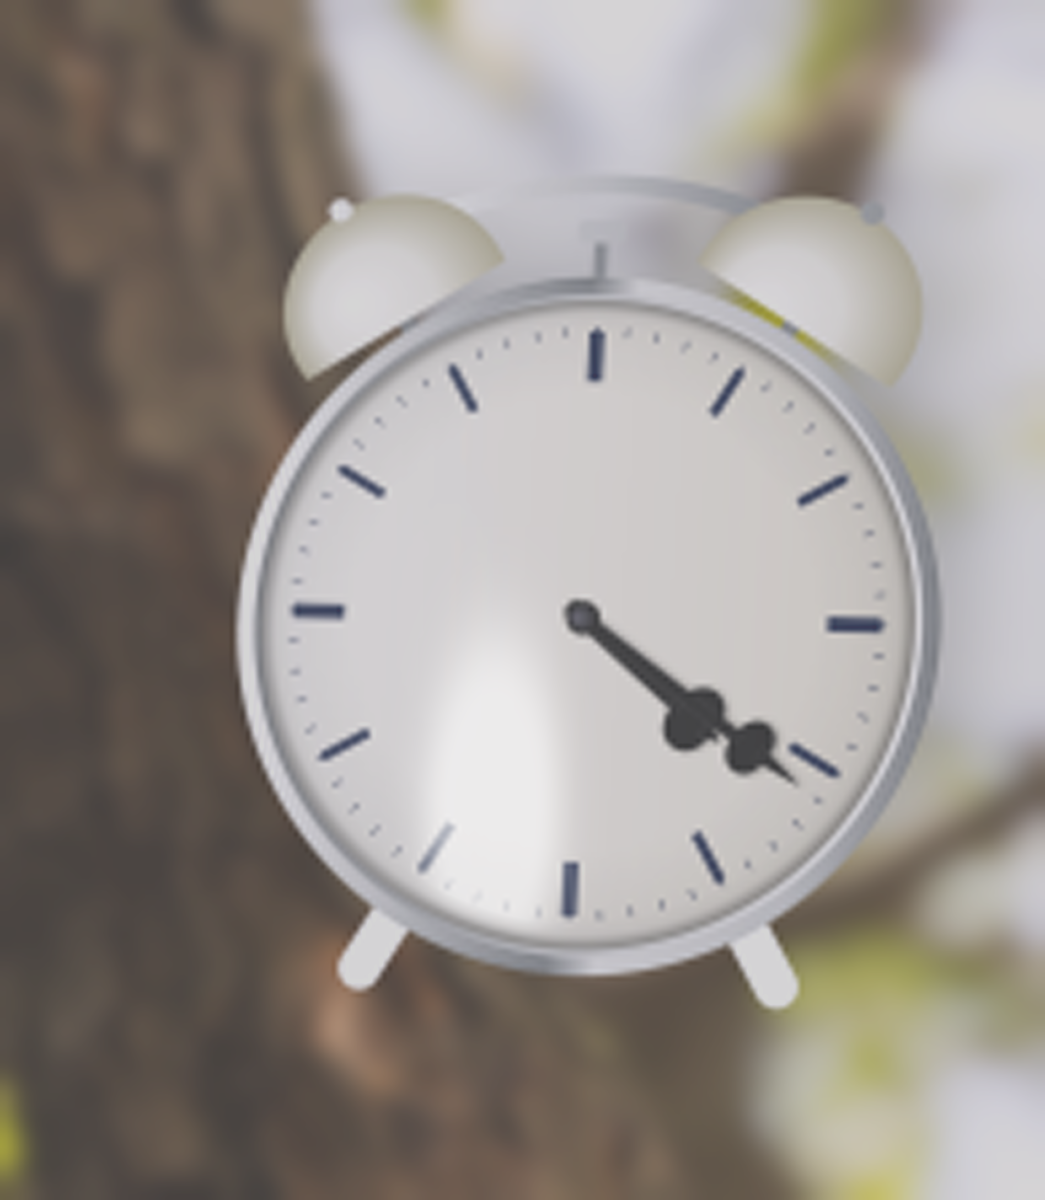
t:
4,21
